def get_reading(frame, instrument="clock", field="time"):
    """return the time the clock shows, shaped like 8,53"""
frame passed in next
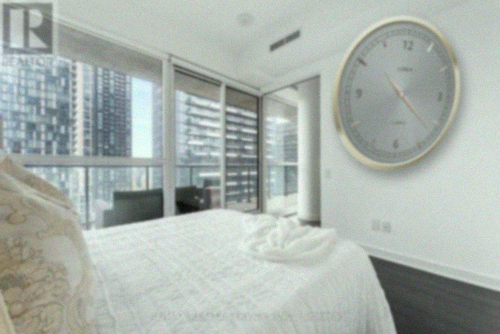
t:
10,22
